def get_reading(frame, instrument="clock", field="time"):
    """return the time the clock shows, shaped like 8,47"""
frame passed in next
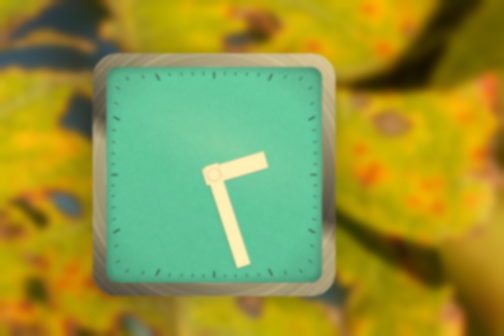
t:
2,27
